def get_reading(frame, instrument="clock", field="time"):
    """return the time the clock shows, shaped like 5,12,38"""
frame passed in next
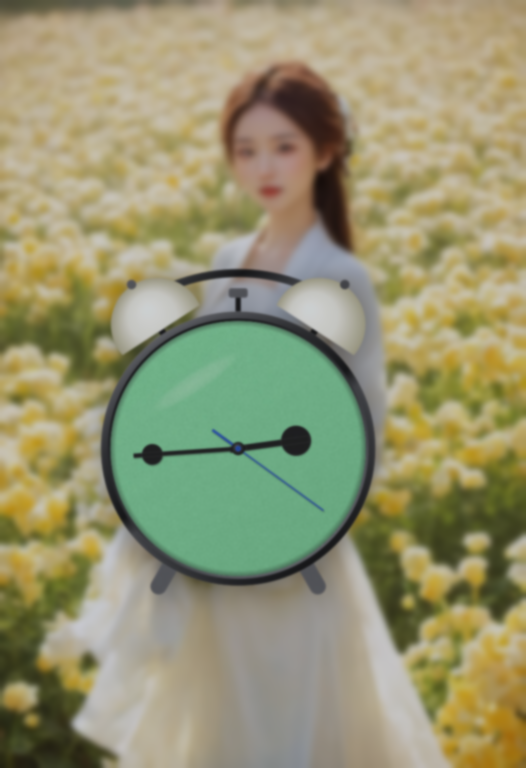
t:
2,44,21
